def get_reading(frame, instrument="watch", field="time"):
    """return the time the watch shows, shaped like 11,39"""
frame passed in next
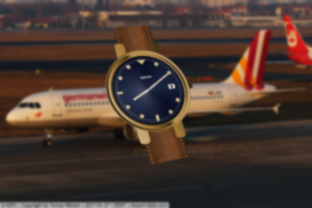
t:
8,10
